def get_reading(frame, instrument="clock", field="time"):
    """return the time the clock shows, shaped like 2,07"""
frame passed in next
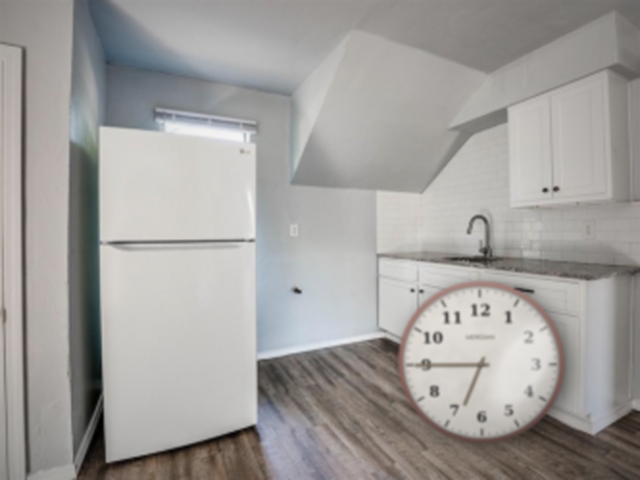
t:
6,45
